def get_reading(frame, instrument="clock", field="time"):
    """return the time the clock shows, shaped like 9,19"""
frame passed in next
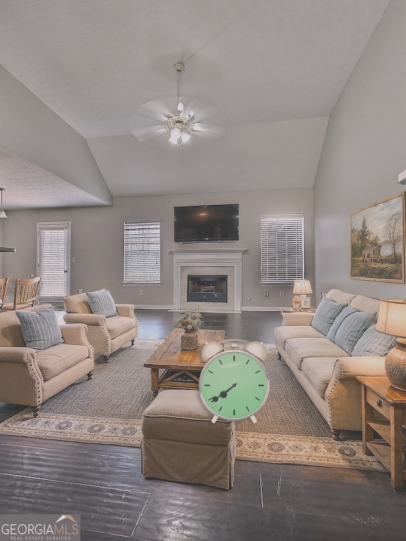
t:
7,39
